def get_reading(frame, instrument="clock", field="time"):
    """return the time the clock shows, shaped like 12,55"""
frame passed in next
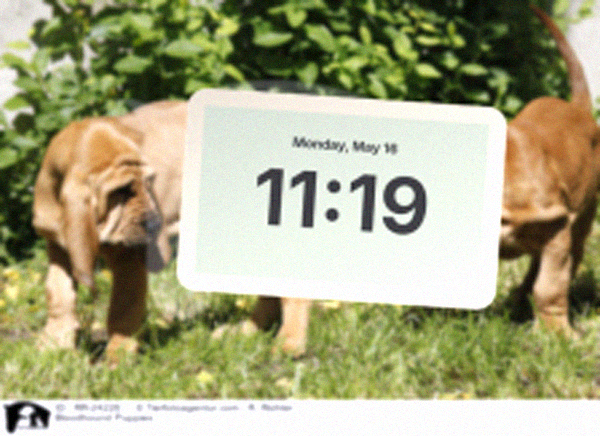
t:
11,19
